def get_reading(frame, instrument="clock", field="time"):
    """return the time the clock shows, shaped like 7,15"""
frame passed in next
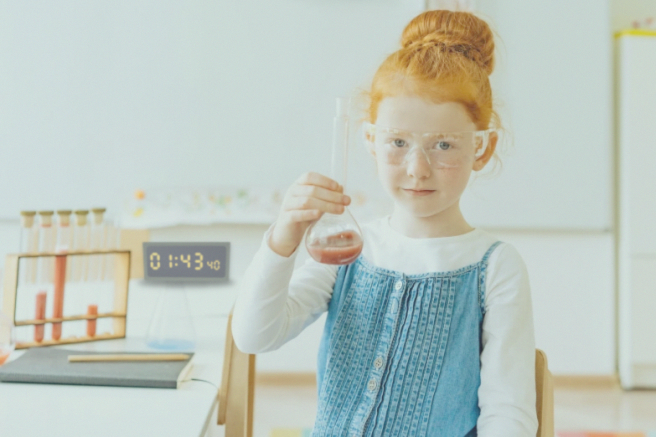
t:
1,43
